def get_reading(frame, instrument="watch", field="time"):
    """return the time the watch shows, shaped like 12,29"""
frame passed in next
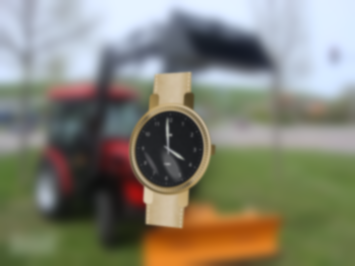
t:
3,59
